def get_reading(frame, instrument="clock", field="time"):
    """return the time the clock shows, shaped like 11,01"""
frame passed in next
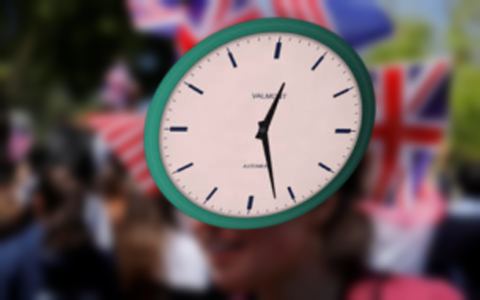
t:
12,27
